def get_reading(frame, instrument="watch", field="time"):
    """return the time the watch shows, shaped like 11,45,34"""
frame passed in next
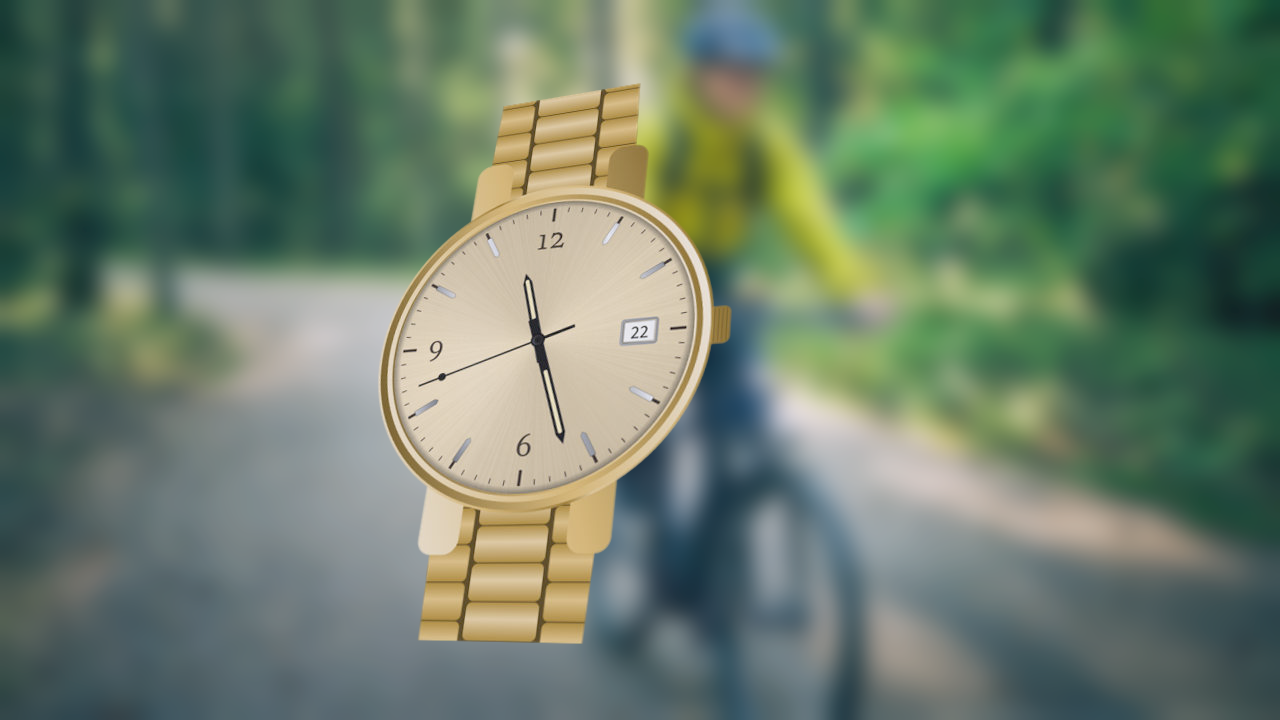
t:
11,26,42
